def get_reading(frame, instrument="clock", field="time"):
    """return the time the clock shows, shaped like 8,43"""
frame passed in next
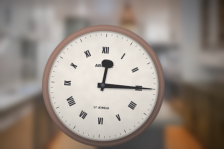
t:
12,15
